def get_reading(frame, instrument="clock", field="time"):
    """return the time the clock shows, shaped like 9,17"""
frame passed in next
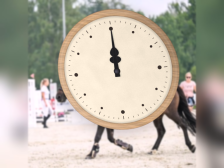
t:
12,00
